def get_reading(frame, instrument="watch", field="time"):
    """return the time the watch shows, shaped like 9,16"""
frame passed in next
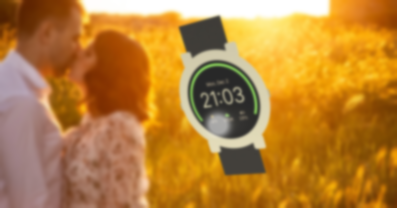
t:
21,03
